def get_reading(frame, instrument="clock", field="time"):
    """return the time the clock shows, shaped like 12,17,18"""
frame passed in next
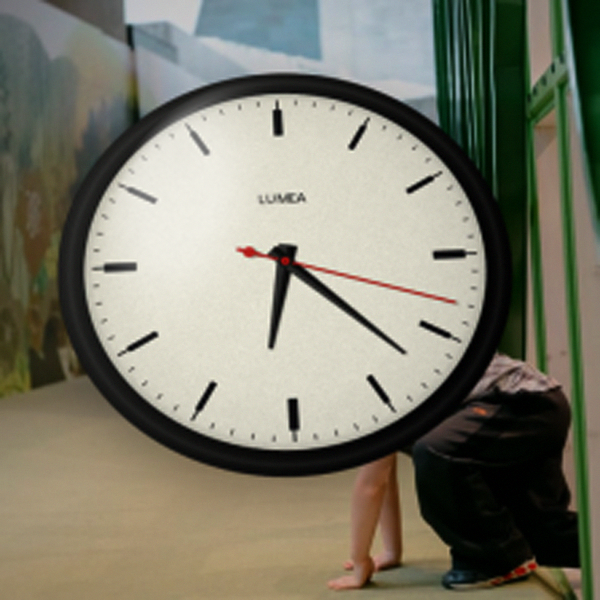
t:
6,22,18
